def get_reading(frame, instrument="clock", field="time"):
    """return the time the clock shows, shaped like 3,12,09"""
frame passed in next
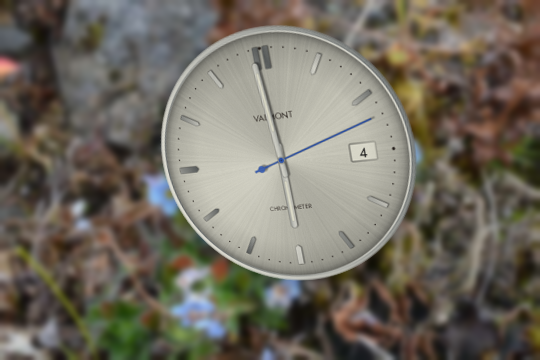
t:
5,59,12
